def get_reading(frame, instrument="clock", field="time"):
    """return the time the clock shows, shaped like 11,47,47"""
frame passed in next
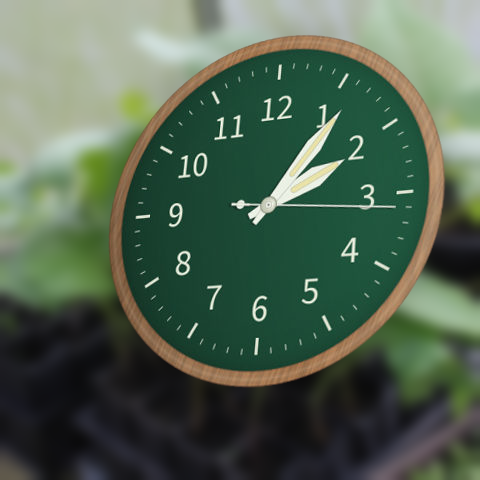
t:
2,06,16
